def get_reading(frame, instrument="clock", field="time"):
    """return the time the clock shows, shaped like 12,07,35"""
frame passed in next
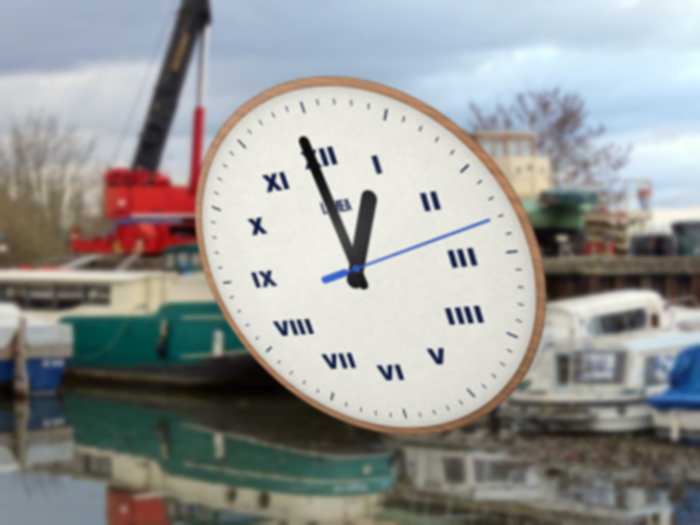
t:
12,59,13
